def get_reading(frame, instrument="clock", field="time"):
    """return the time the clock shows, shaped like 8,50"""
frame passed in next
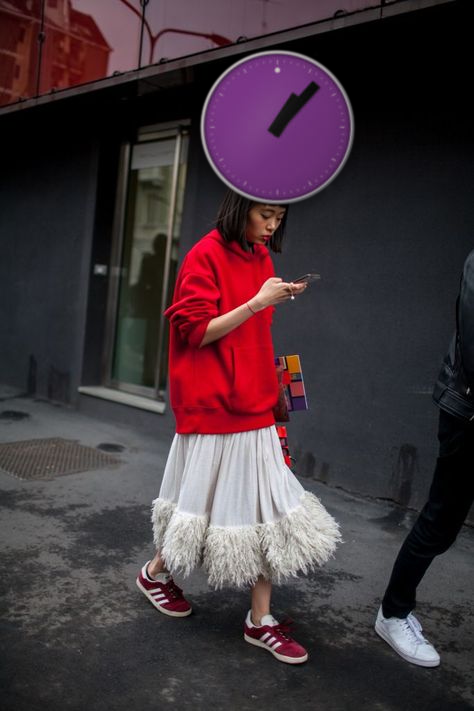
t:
1,07
